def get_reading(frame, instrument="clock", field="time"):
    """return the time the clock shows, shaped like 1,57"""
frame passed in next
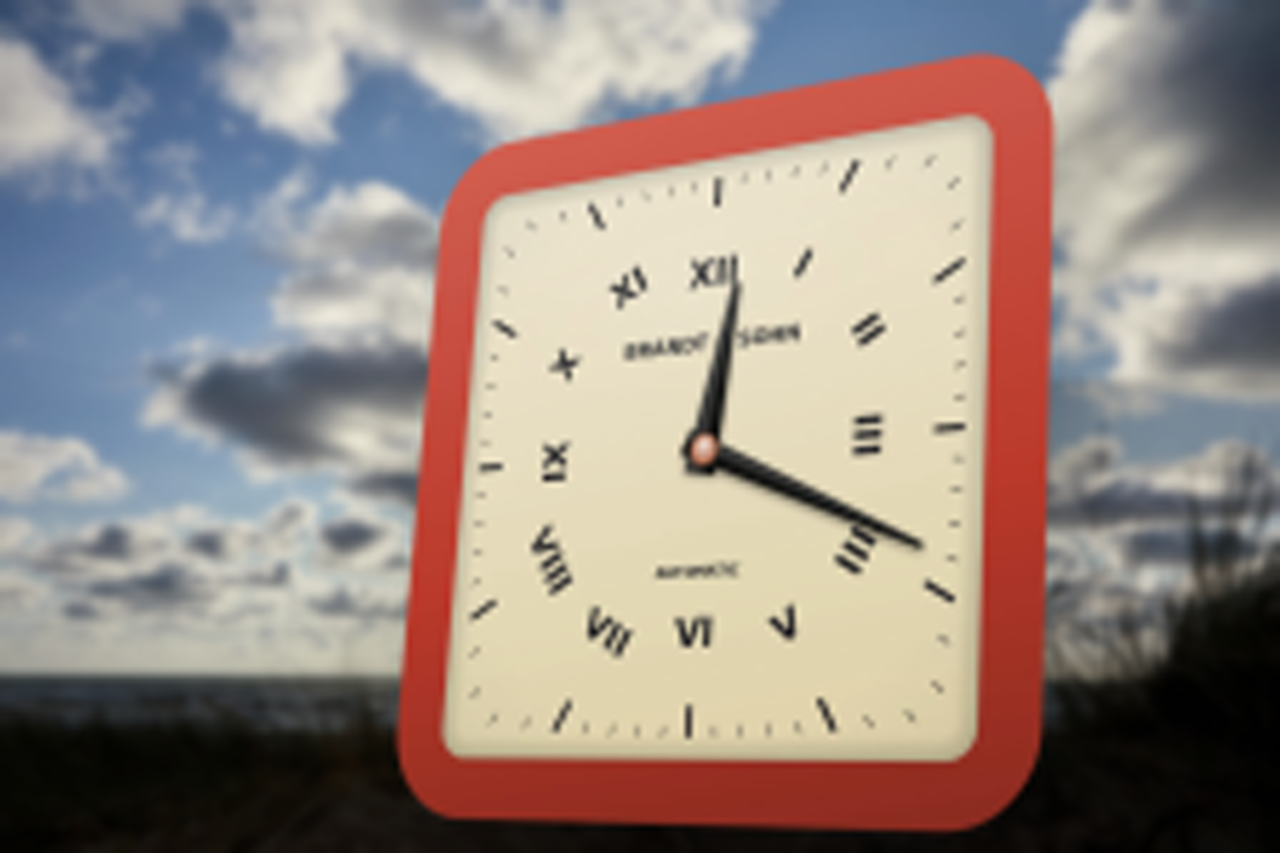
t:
12,19
